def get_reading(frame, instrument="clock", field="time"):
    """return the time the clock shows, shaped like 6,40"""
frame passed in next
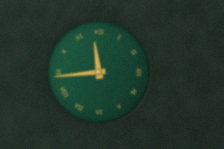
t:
11,44
